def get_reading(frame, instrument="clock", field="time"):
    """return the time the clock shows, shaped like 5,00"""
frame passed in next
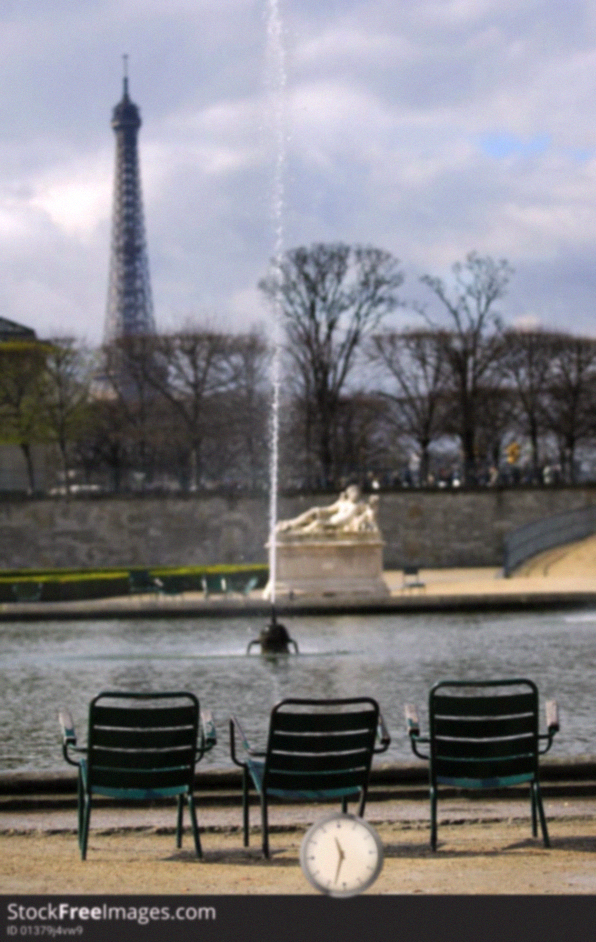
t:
11,33
